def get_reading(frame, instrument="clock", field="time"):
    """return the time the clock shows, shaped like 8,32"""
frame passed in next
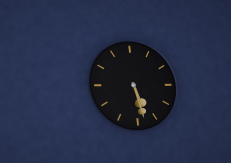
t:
5,28
